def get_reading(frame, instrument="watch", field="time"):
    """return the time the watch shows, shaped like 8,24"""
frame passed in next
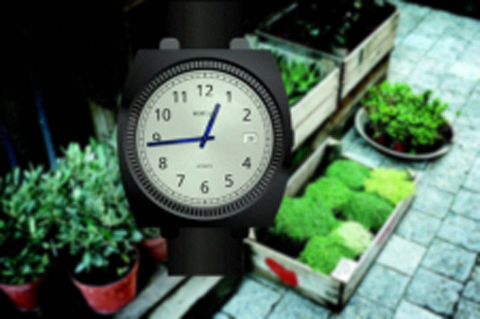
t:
12,44
